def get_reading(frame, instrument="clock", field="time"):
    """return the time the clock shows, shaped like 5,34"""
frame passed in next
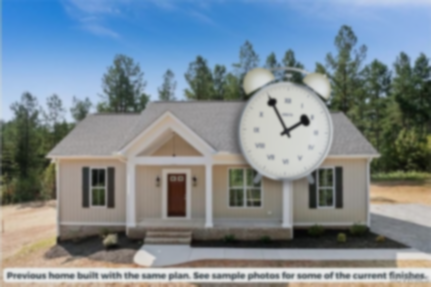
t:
1,55
